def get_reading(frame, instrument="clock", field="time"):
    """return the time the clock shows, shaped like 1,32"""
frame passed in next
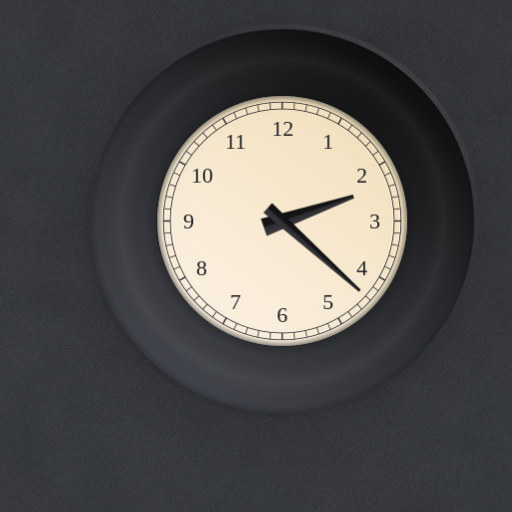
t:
2,22
